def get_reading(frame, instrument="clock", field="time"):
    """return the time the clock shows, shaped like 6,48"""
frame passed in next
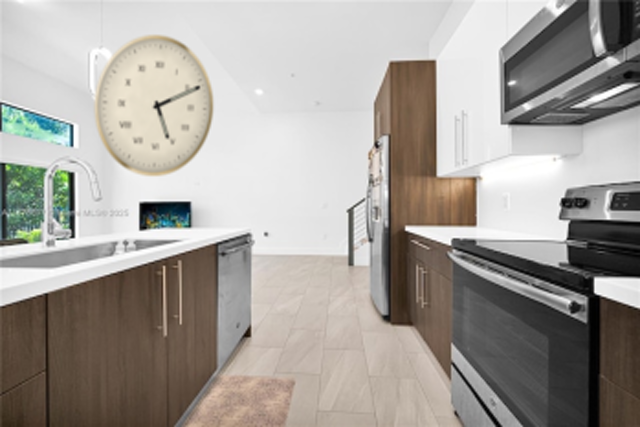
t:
5,11
